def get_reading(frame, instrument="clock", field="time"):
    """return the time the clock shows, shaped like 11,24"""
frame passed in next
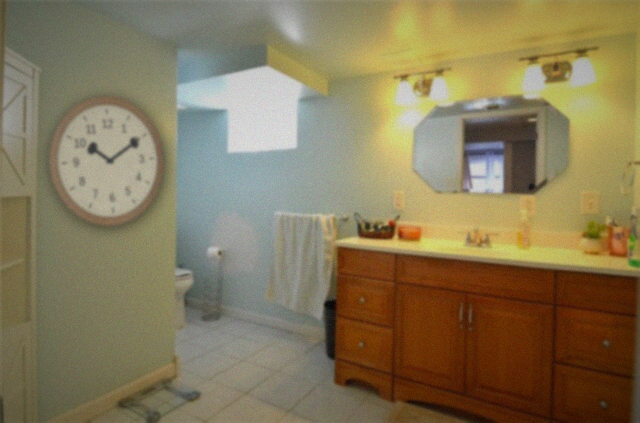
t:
10,10
